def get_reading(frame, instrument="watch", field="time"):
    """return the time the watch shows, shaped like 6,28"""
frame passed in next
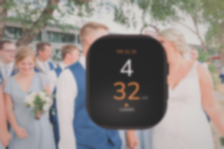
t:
4,32
